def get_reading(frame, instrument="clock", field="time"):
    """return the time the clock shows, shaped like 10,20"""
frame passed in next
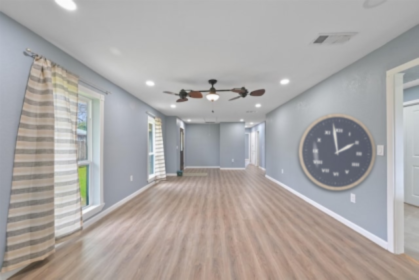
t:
1,58
